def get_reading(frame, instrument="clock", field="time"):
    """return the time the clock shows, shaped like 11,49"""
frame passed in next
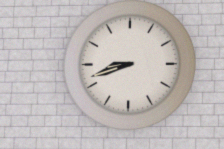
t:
8,42
